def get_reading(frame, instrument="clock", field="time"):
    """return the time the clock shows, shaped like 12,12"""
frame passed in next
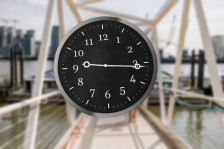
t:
9,16
